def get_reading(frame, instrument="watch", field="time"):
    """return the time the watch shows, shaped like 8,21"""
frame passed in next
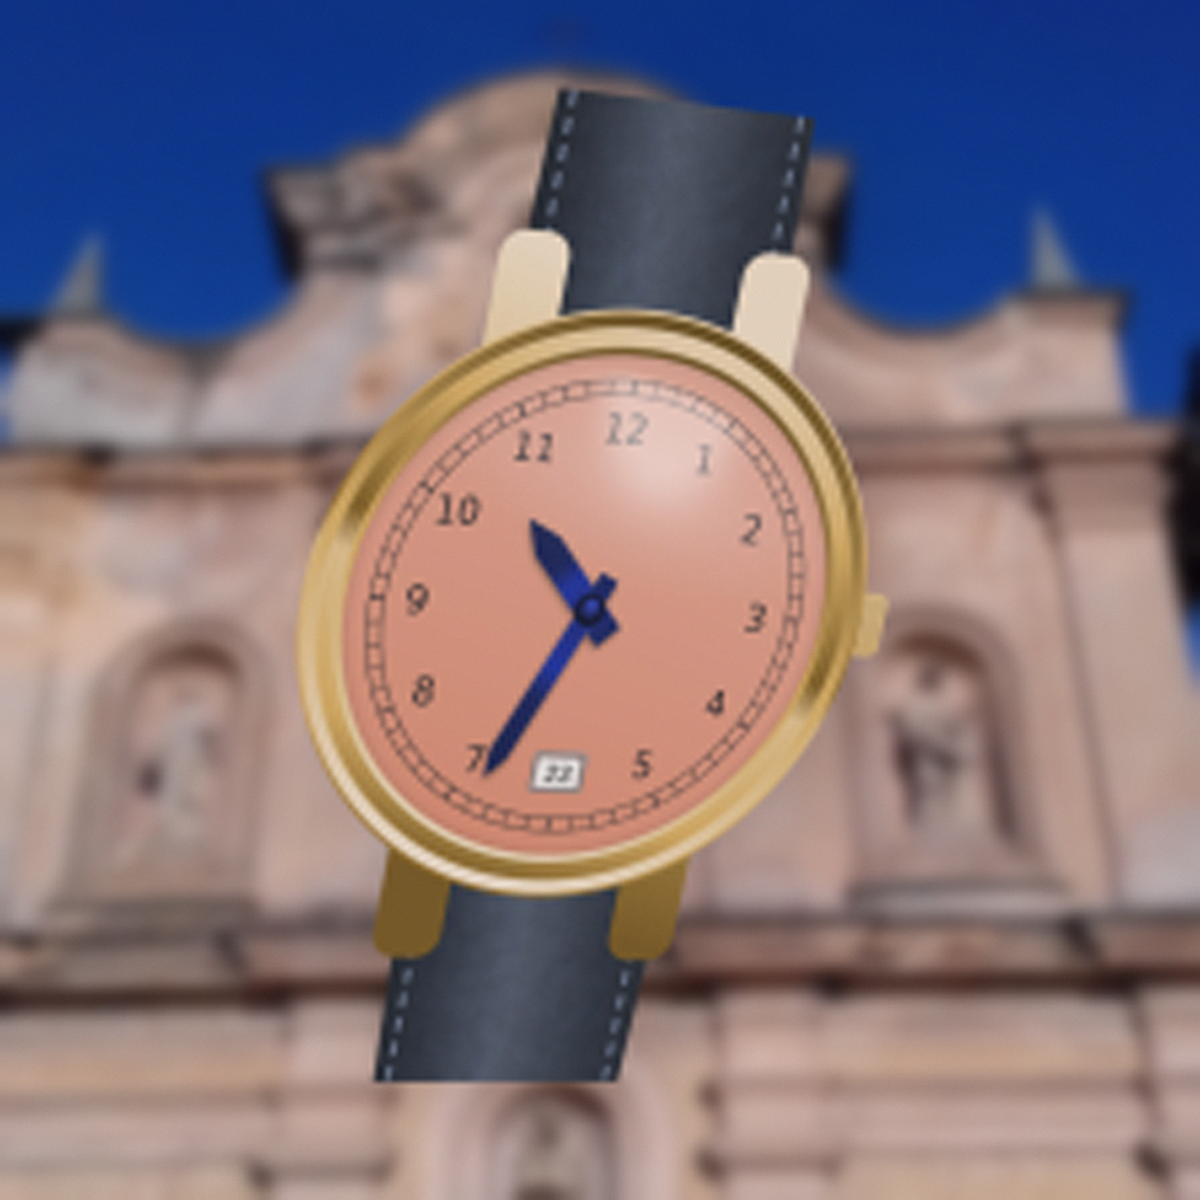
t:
10,34
